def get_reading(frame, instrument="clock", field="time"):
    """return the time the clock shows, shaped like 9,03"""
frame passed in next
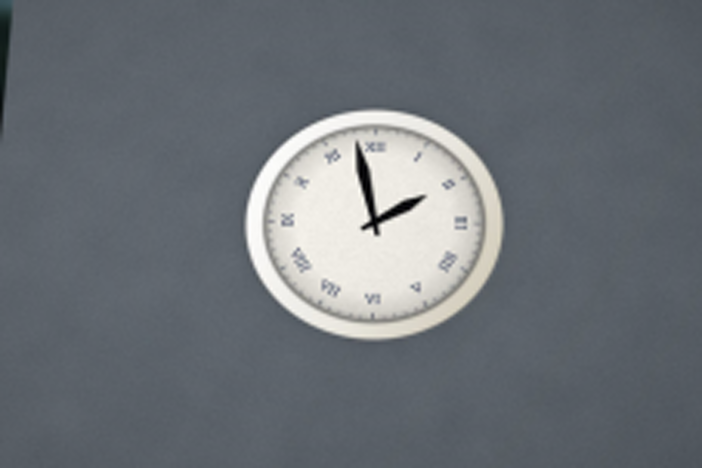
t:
1,58
